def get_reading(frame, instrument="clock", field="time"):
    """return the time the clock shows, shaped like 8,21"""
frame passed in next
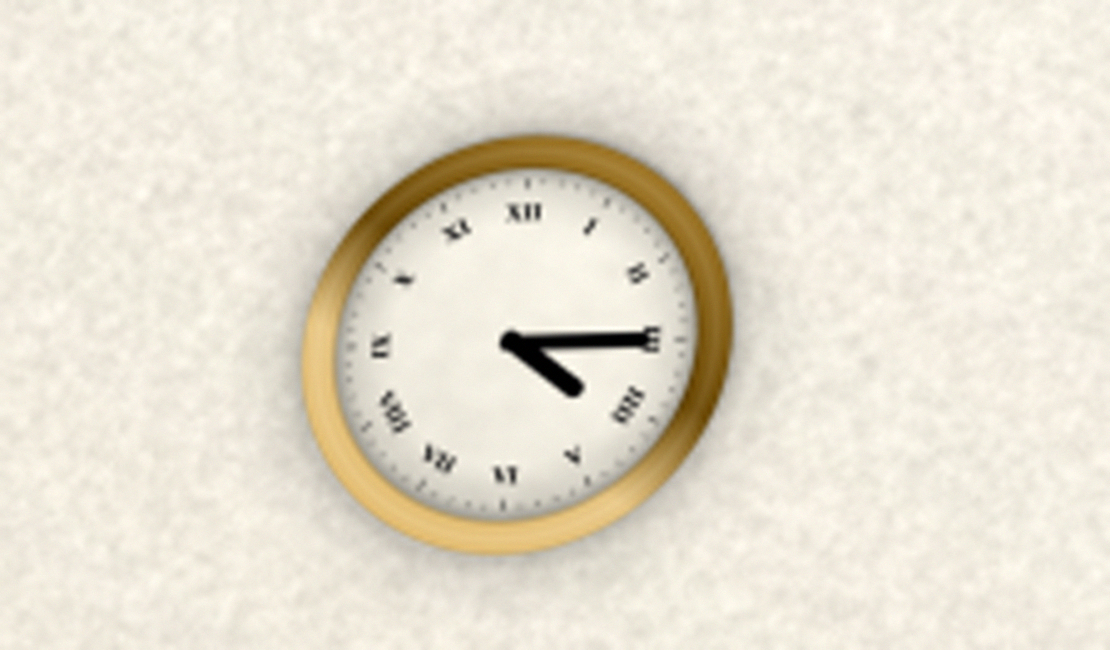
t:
4,15
